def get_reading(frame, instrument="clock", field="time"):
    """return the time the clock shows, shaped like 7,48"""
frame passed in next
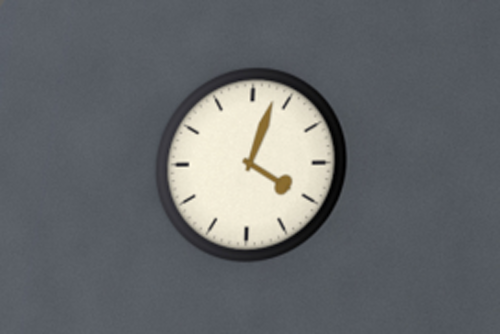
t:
4,03
